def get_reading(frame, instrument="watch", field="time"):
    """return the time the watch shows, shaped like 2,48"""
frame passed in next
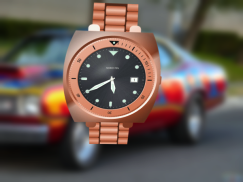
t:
5,40
